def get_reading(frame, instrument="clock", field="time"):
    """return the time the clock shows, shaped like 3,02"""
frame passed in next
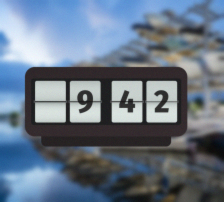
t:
9,42
